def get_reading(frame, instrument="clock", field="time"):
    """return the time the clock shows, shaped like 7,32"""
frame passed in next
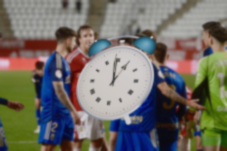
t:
12,59
